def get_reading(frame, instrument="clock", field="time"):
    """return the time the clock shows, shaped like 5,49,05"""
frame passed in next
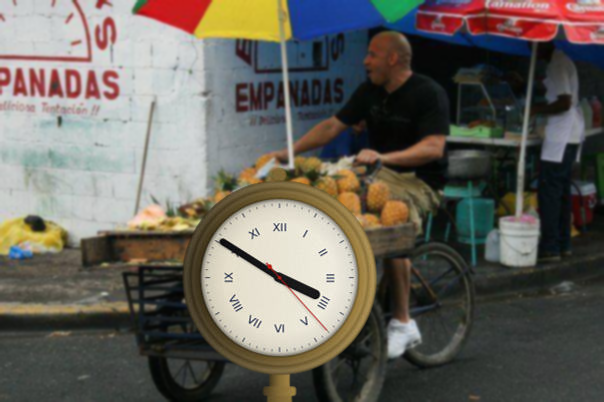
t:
3,50,23
